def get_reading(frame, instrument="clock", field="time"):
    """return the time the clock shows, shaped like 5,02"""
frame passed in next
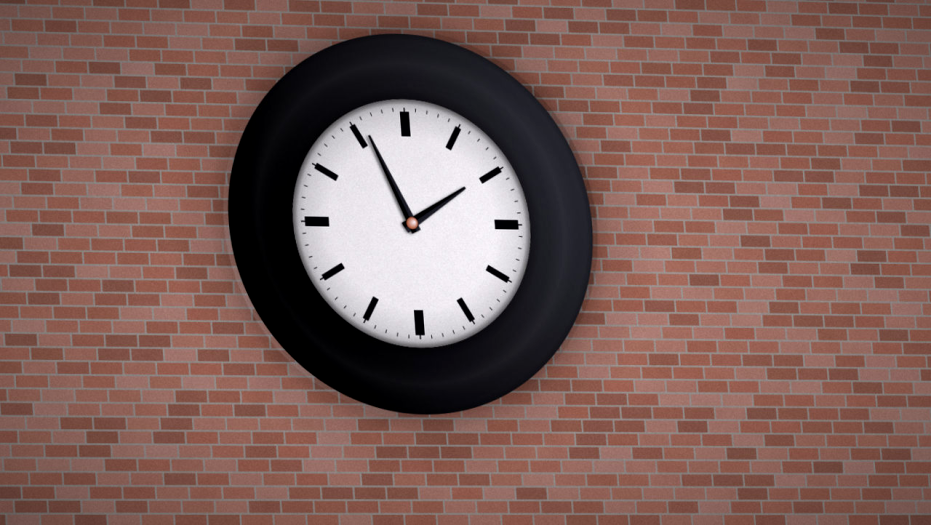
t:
1,56
